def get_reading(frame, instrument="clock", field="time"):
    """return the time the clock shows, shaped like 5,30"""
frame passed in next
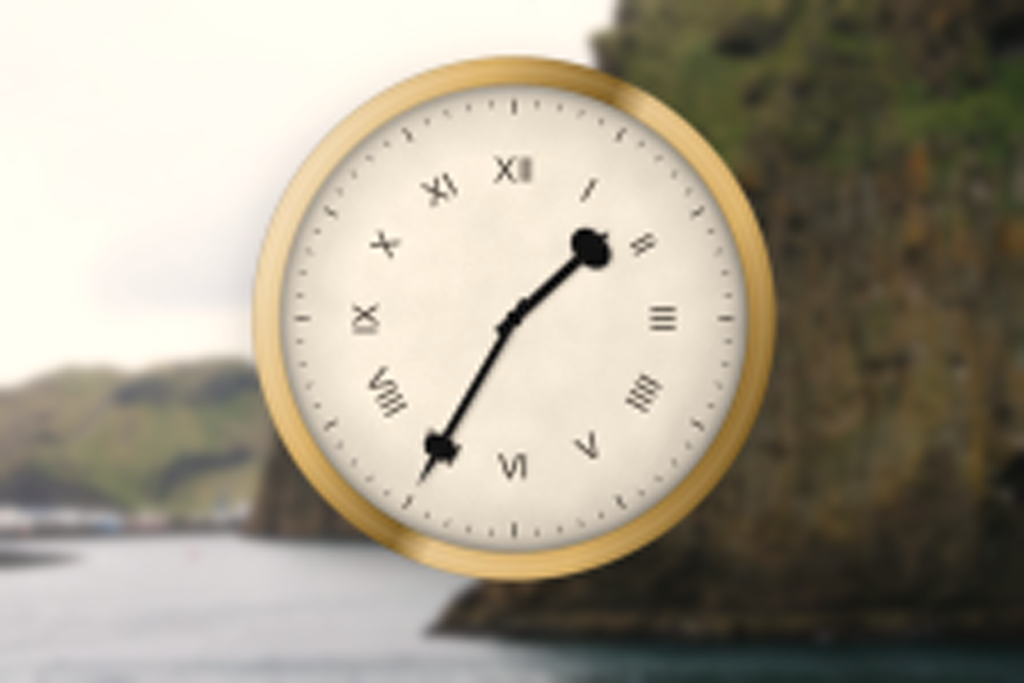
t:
1,35
